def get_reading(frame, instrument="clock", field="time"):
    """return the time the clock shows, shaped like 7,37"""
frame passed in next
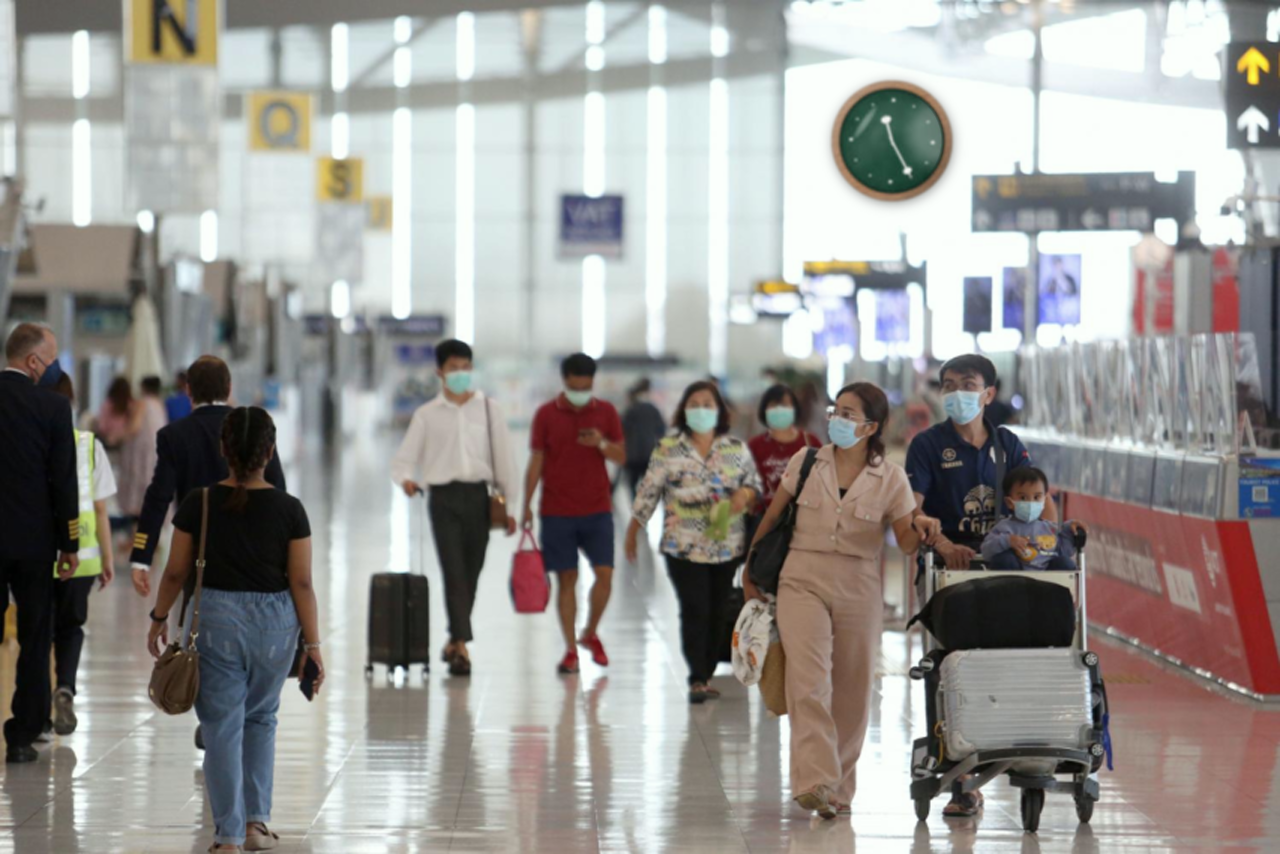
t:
11,25
